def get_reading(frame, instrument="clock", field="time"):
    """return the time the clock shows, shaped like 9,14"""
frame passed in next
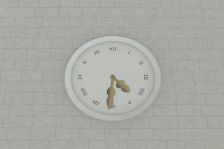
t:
4,31
